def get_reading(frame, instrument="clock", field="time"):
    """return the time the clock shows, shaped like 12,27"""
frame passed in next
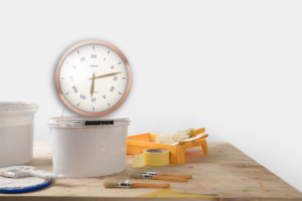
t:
6,13
